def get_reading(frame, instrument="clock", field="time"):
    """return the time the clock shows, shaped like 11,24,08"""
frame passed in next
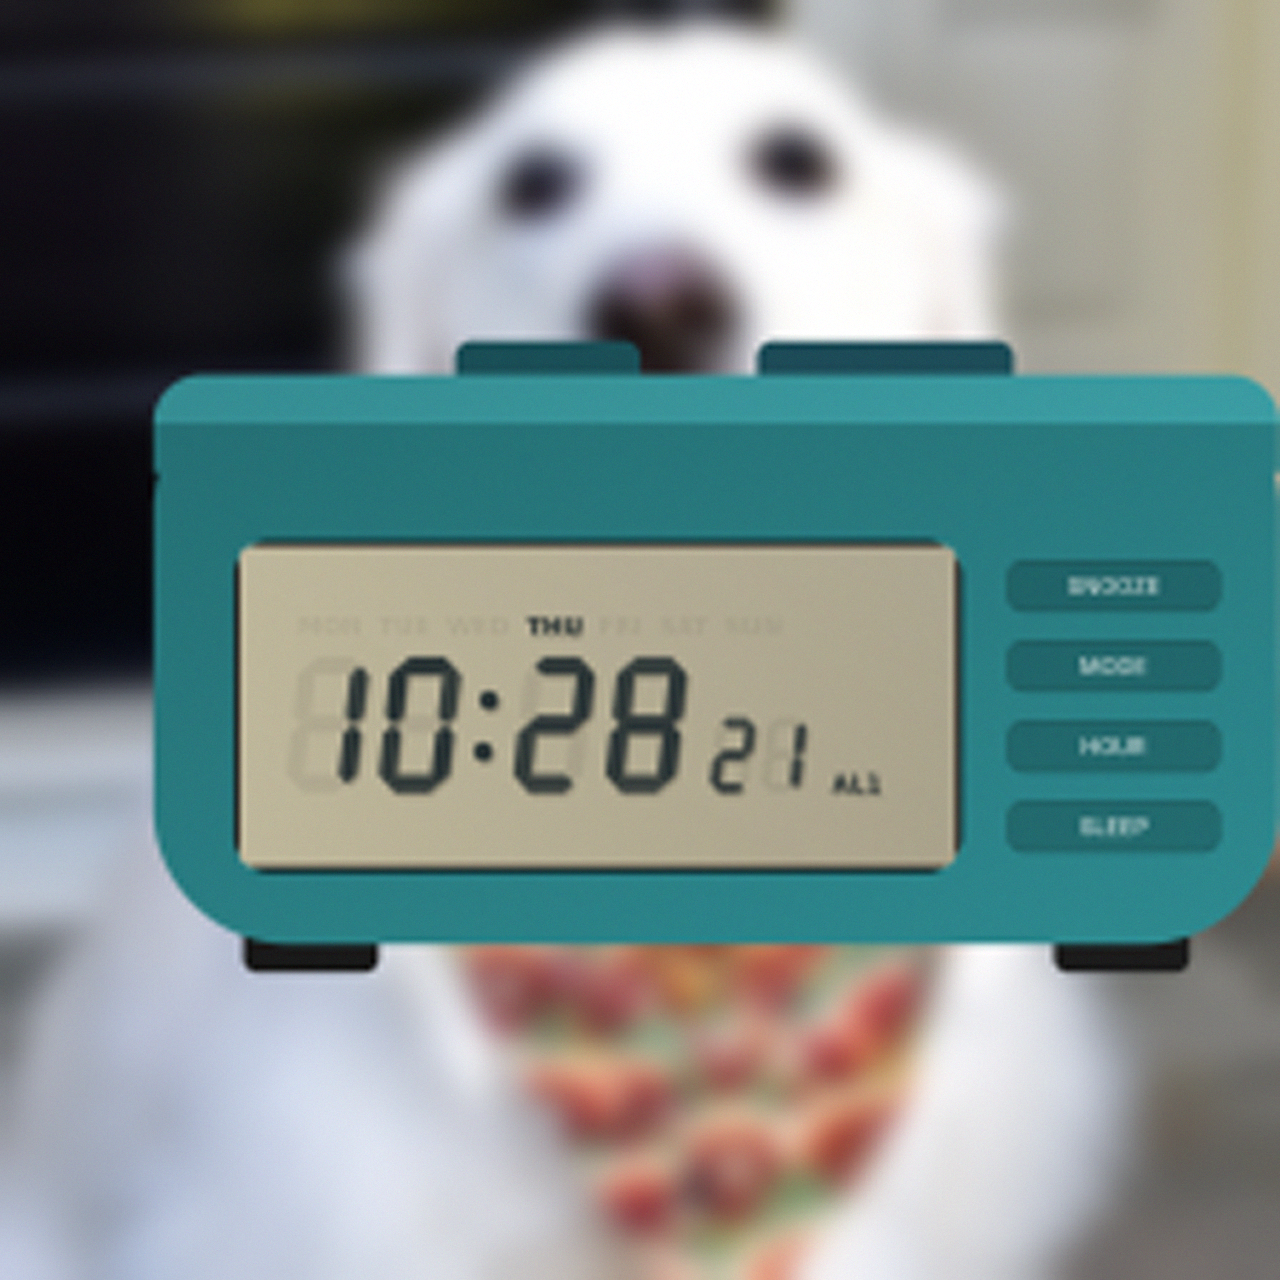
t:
10,28,21
